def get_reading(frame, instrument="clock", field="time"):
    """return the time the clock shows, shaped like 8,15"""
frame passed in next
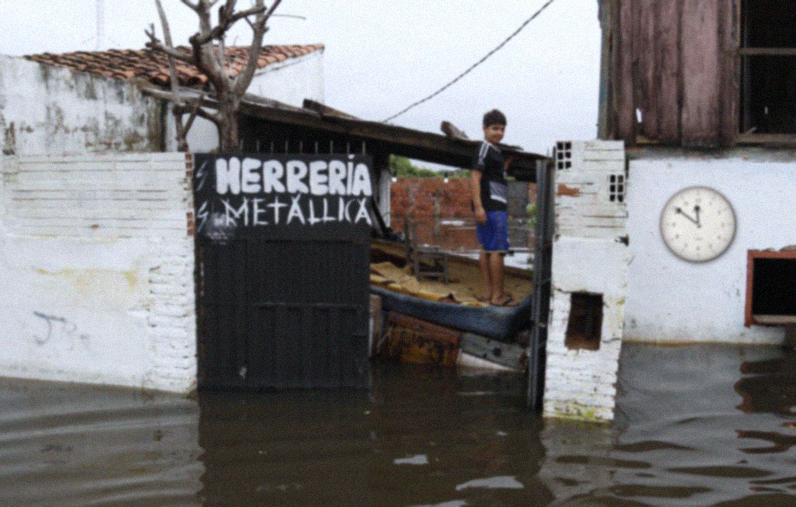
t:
11,51
